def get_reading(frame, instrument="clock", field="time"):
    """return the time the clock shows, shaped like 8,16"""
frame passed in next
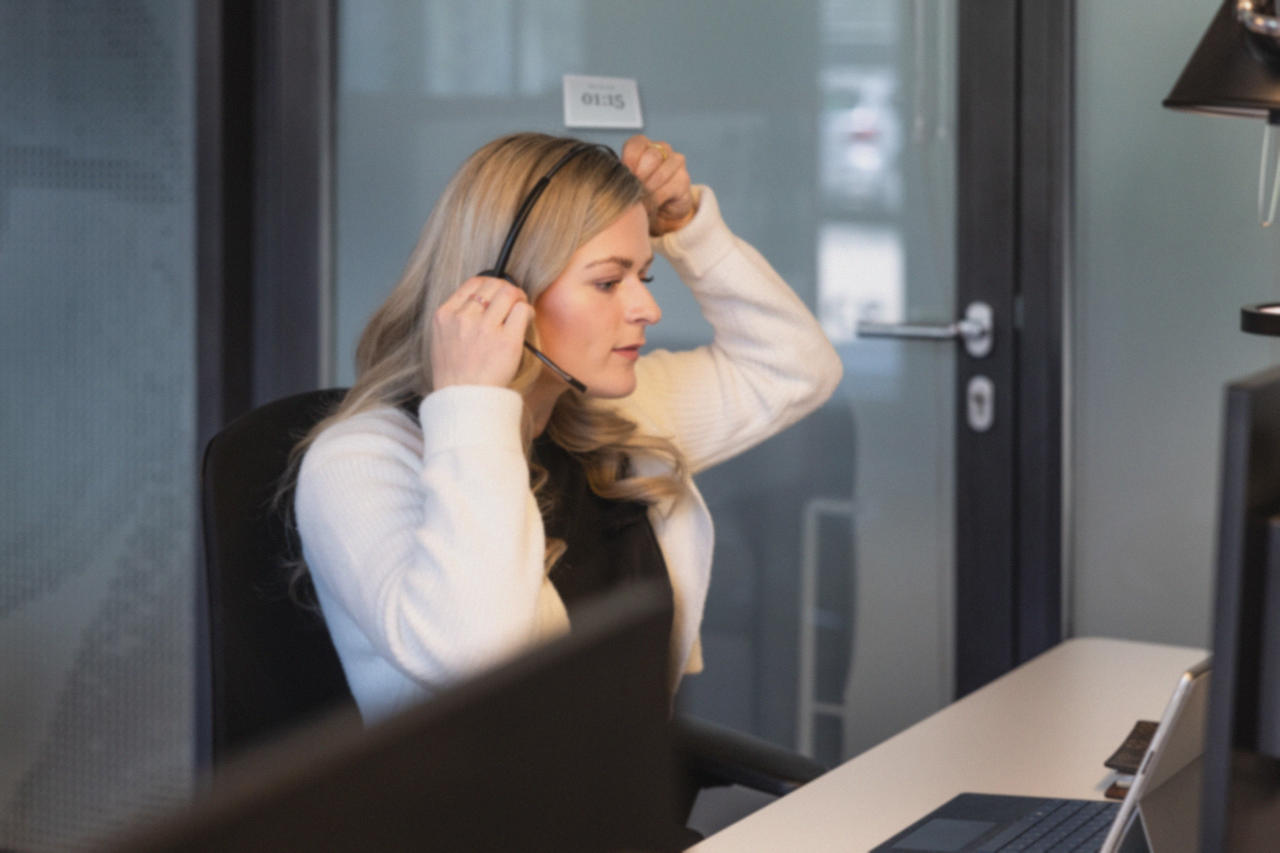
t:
1,15
